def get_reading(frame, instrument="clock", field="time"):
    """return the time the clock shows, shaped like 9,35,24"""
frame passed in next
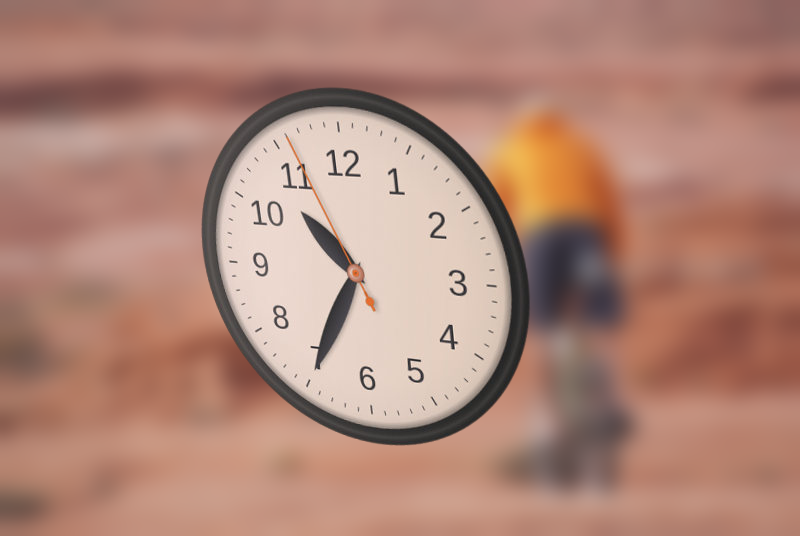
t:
10,34,56
